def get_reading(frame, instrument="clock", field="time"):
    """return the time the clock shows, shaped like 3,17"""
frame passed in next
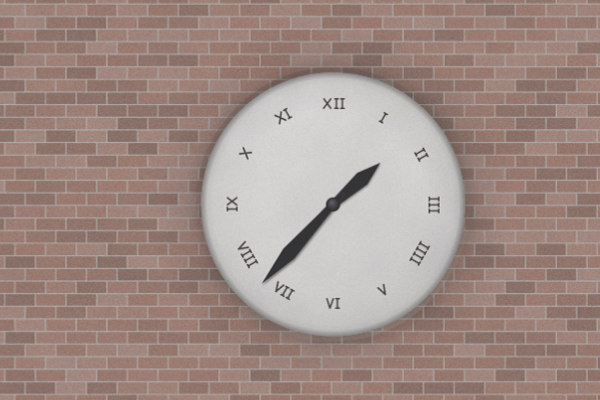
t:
1,37
